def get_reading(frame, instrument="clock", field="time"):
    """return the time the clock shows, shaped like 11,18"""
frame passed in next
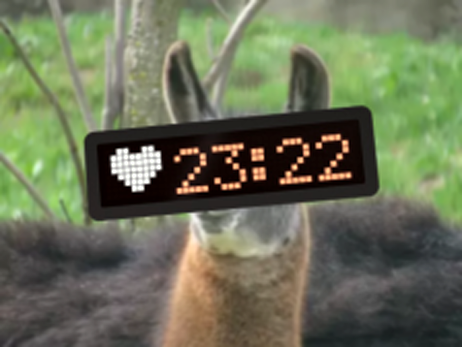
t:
23,22
